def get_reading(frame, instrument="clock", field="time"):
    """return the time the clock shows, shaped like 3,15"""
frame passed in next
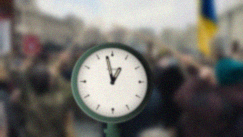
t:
12,58
